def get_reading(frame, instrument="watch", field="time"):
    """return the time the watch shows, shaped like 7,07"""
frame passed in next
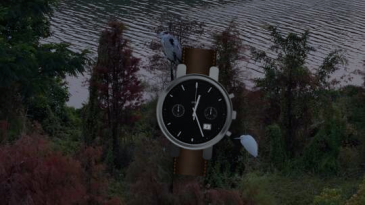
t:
12,26
